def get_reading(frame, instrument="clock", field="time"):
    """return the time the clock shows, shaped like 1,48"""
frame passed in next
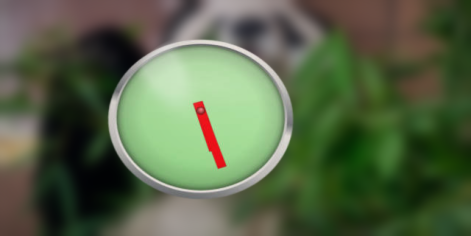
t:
5,27
